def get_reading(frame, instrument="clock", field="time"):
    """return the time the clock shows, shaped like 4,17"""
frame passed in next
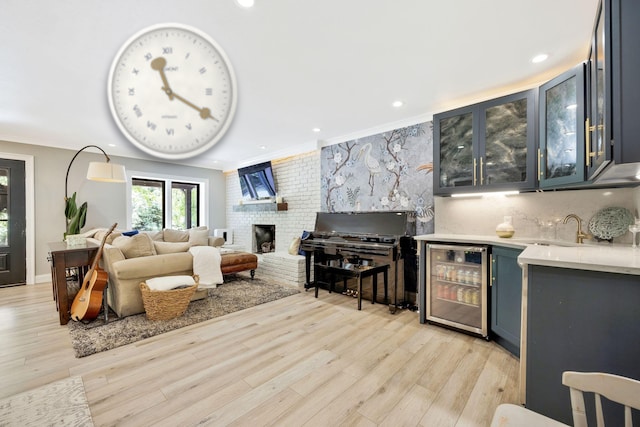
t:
11,20
